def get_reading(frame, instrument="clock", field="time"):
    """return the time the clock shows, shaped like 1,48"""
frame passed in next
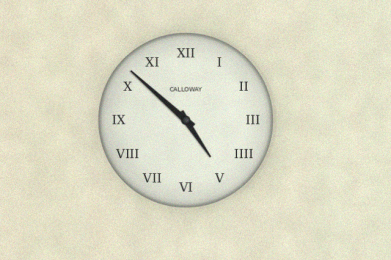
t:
4,52
